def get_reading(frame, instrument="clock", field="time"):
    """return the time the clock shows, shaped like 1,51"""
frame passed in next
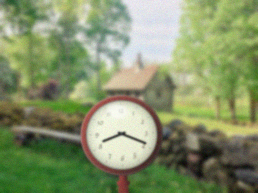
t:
8,19
